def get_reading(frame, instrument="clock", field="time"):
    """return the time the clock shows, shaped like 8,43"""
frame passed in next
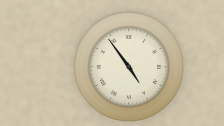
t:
4,54
